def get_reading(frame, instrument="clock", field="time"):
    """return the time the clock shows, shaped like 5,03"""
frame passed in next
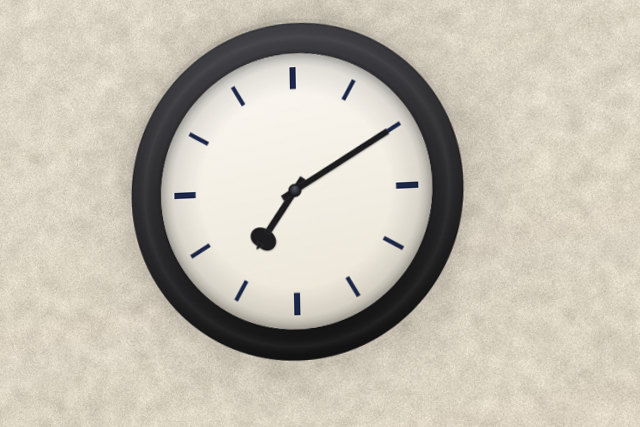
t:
7,10
